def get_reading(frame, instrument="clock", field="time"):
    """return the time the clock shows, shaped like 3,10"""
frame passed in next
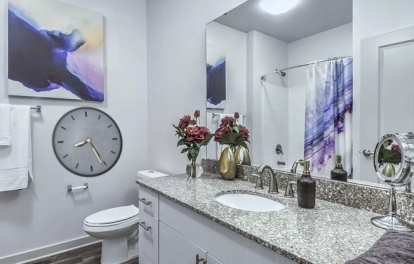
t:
8,26
